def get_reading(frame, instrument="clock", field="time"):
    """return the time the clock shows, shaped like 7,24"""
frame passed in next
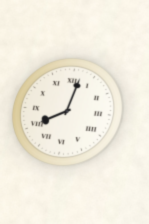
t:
8,02
